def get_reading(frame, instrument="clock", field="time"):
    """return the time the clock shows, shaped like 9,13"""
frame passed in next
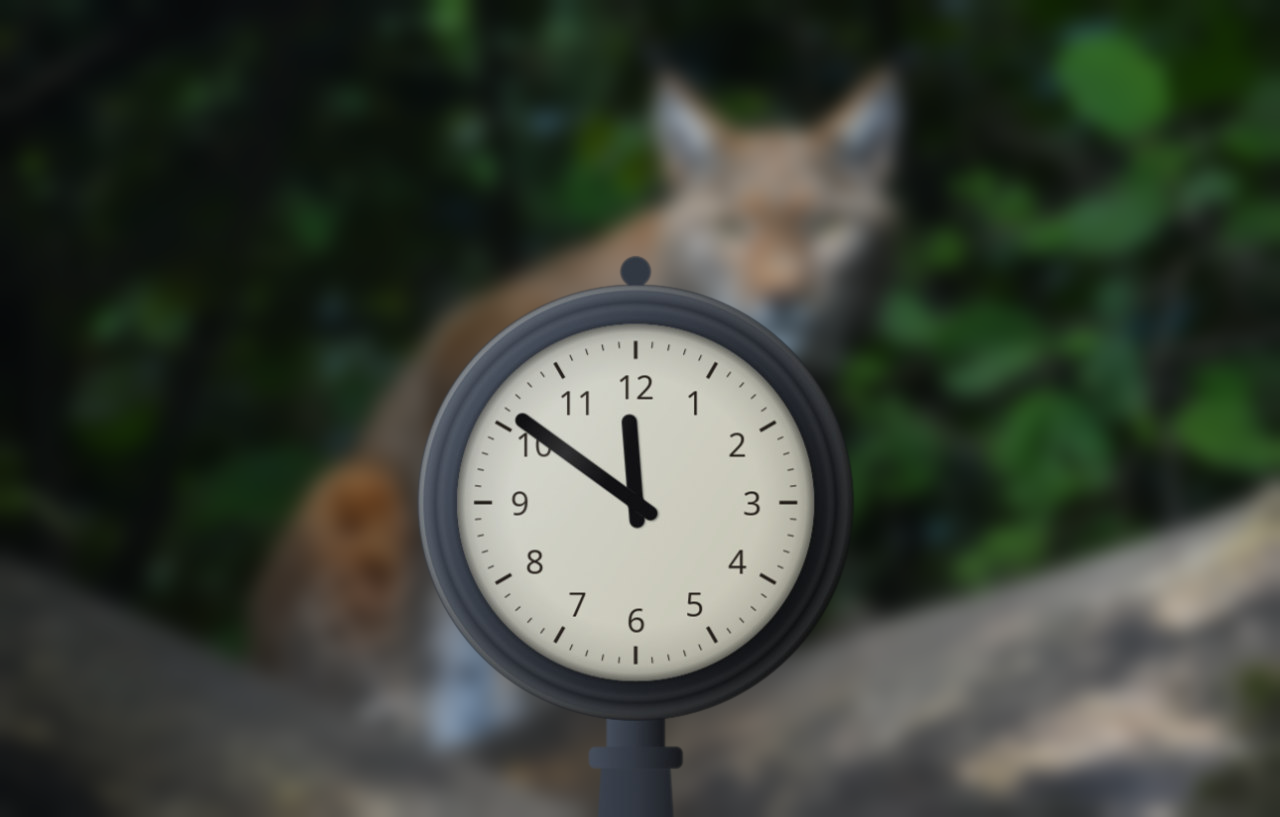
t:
11,51
